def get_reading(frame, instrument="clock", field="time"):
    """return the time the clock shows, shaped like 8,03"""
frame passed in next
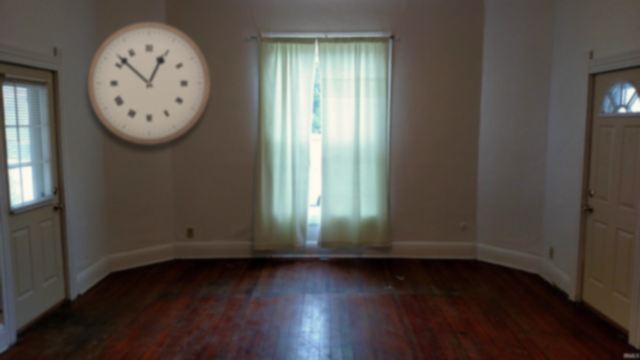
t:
12,52
